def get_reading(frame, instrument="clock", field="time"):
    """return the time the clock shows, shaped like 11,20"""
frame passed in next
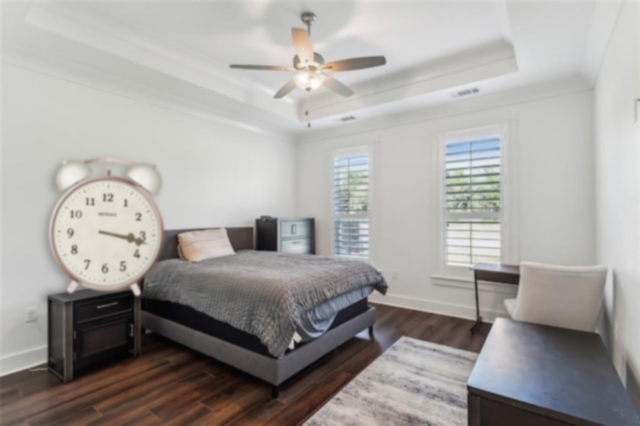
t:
3,17
